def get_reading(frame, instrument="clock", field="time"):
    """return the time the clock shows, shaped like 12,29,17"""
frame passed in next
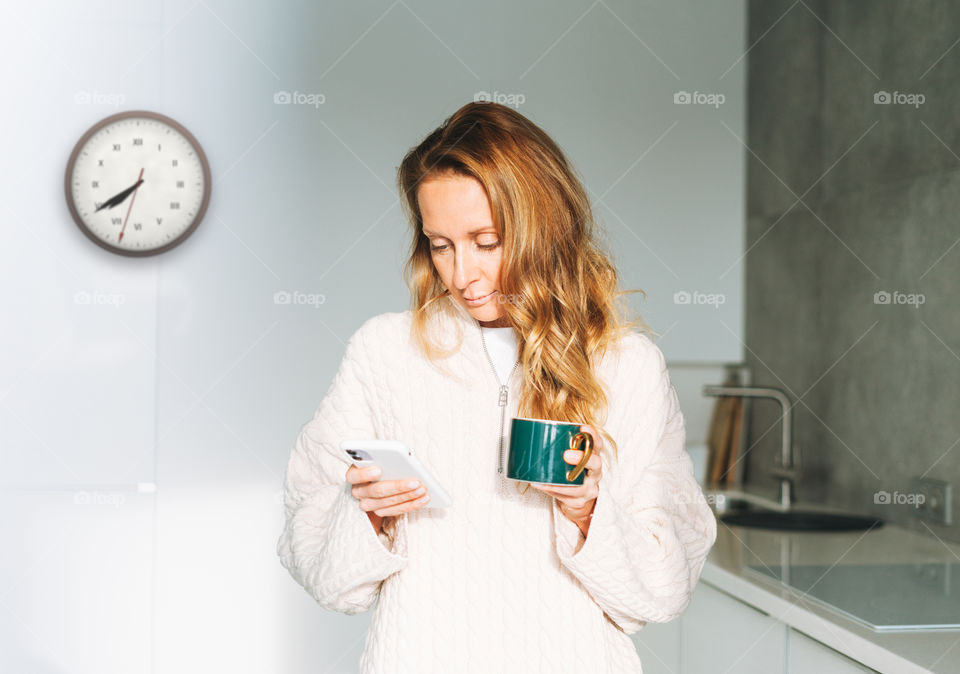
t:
7,39,33
